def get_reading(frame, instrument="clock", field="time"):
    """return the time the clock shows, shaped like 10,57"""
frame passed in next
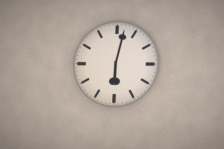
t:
6,02
